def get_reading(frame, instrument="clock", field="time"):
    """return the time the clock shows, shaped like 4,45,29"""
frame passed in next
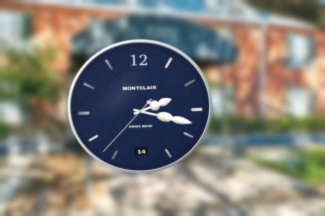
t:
2,17,37
